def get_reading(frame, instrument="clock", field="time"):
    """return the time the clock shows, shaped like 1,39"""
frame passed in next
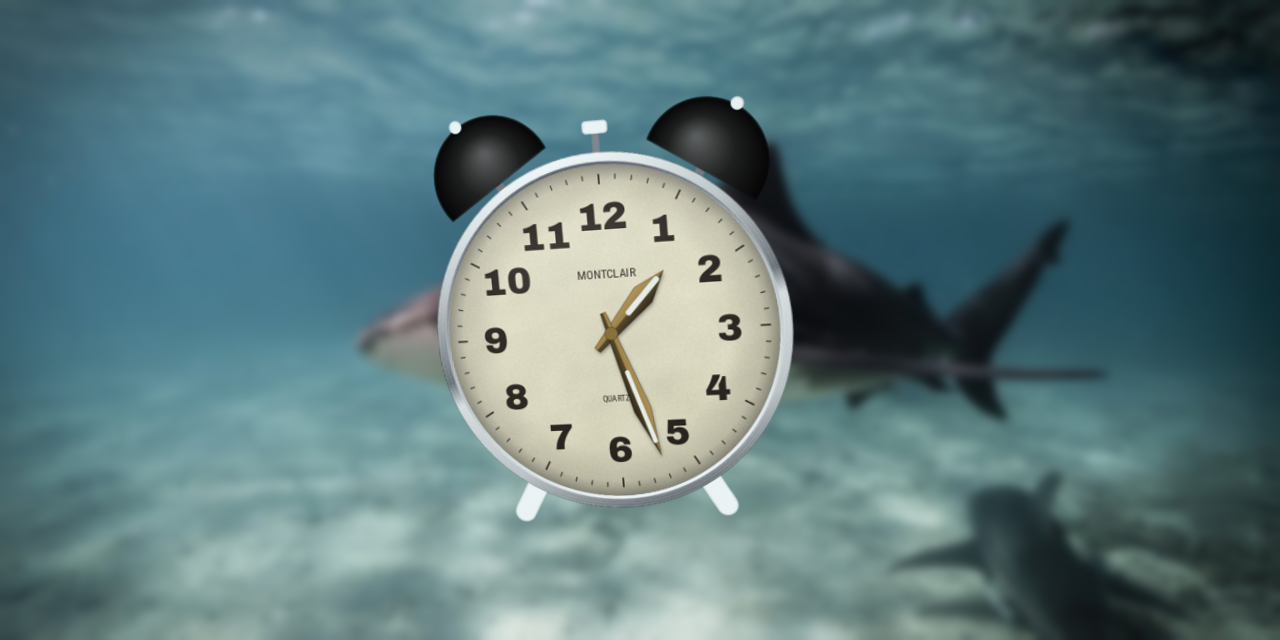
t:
1,27
